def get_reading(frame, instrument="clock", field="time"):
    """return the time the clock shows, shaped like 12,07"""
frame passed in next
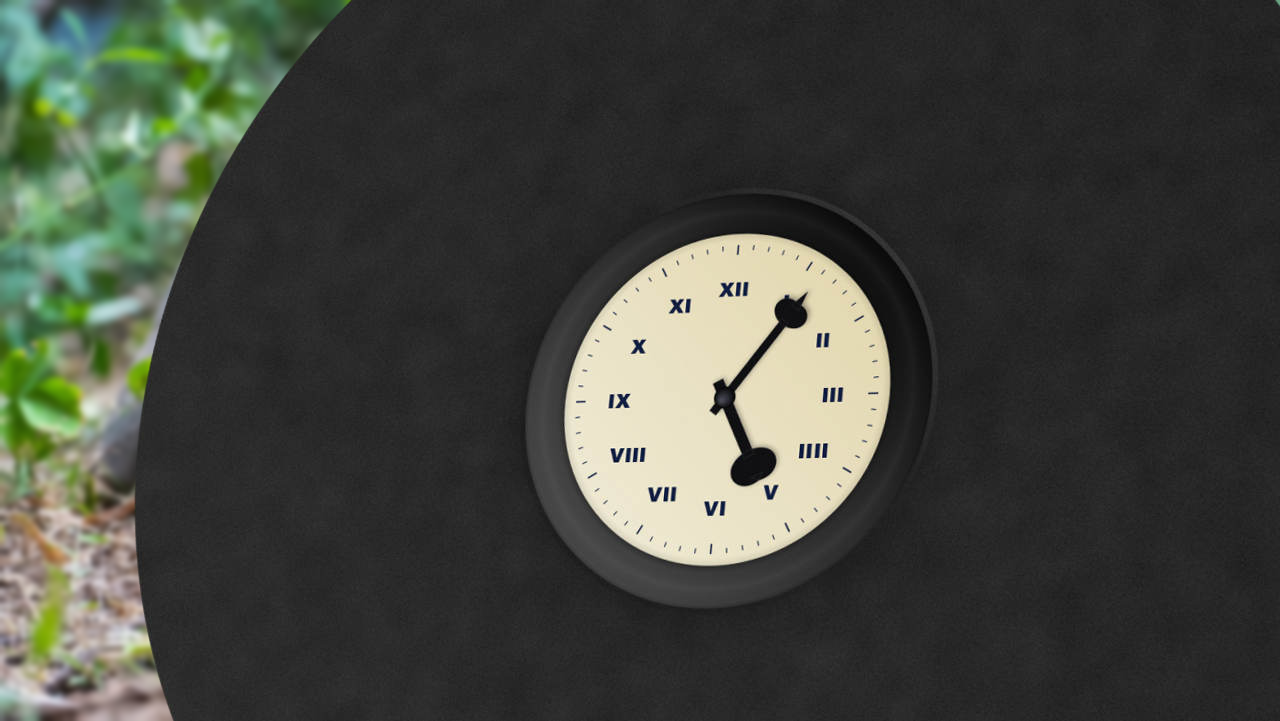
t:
5,06
